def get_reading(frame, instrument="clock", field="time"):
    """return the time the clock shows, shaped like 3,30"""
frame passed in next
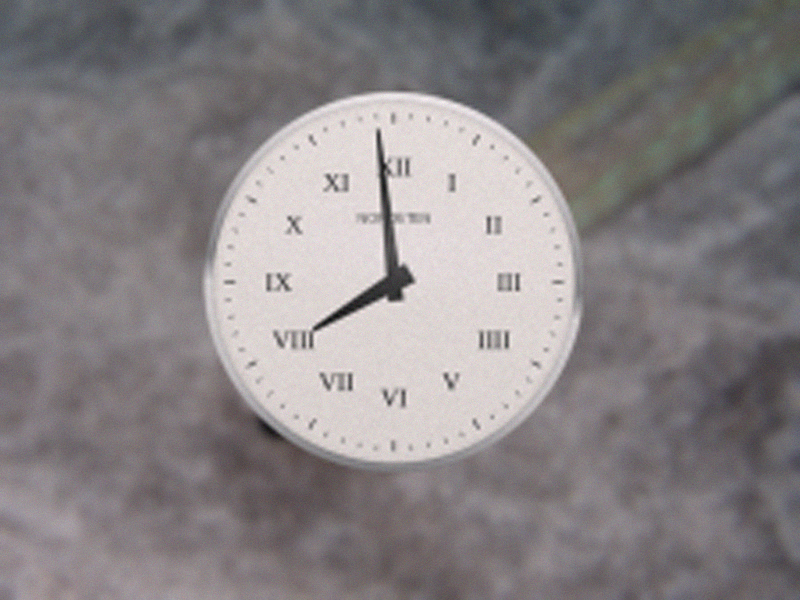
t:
7,59
